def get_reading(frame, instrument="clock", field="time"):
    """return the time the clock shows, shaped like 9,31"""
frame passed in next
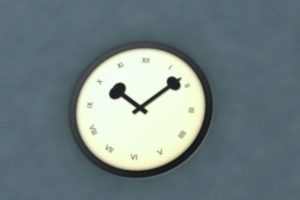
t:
10,08
